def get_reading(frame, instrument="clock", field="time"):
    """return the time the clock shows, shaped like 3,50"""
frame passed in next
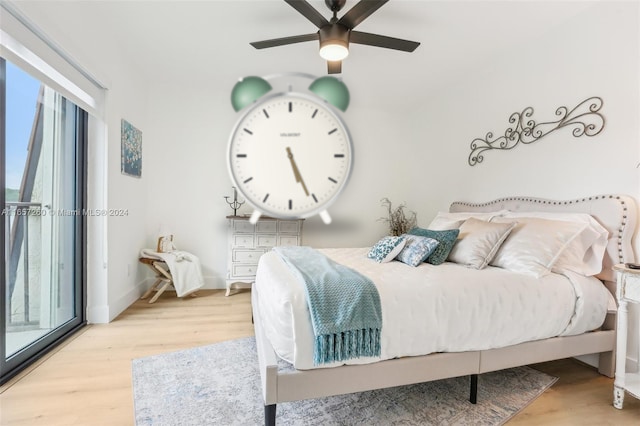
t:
5,26
